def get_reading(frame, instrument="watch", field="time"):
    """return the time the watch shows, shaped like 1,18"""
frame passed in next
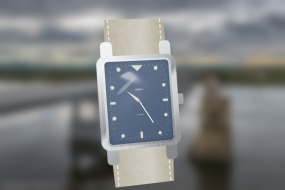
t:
10,25
